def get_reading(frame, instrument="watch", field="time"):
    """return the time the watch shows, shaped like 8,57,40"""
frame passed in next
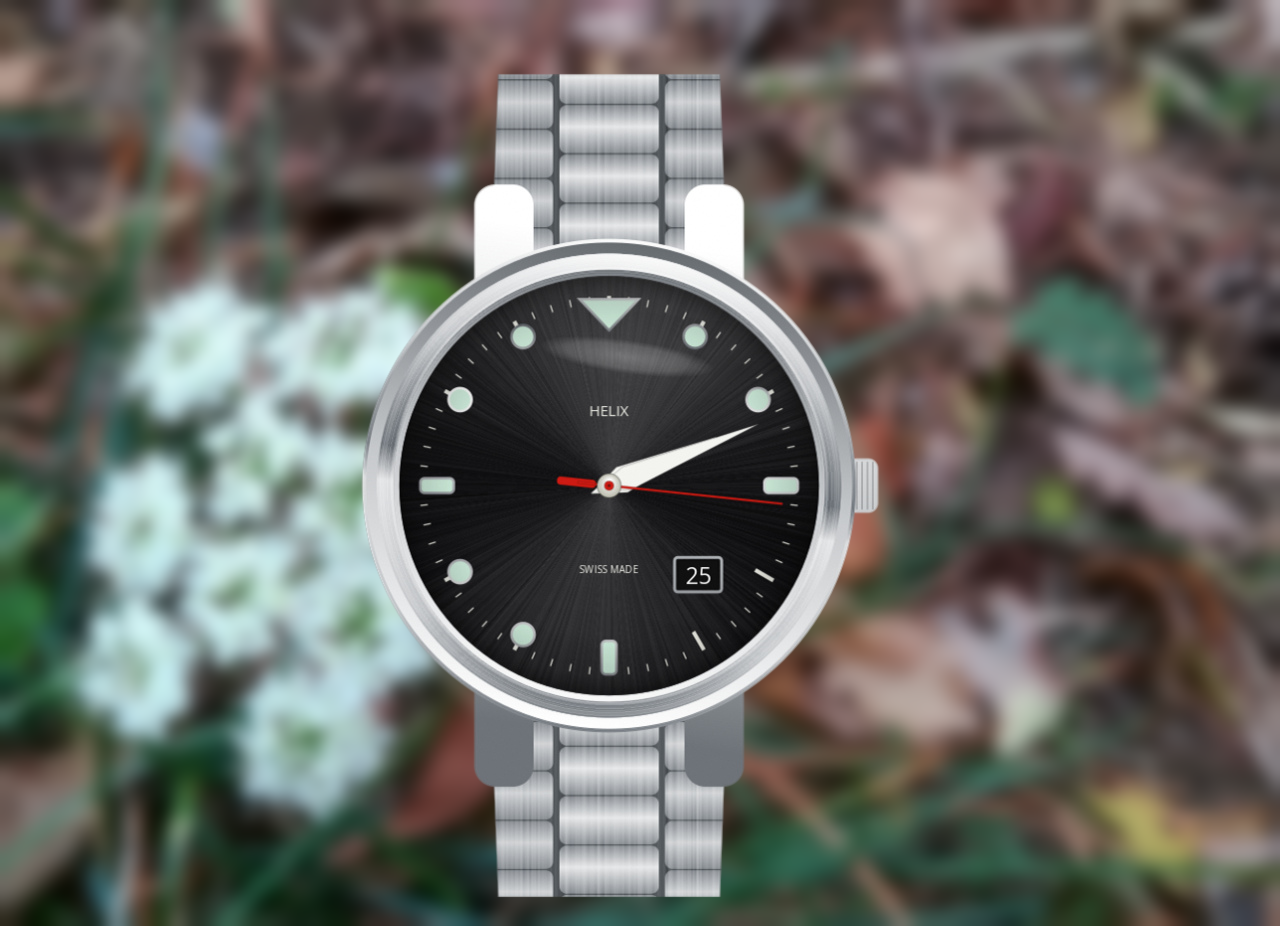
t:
2,11,16
